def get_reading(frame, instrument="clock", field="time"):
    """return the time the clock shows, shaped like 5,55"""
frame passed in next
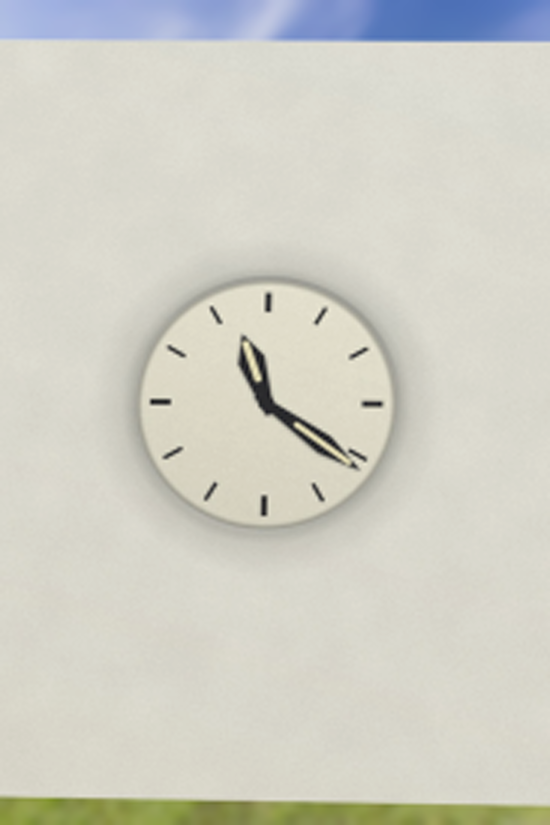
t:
11,21
